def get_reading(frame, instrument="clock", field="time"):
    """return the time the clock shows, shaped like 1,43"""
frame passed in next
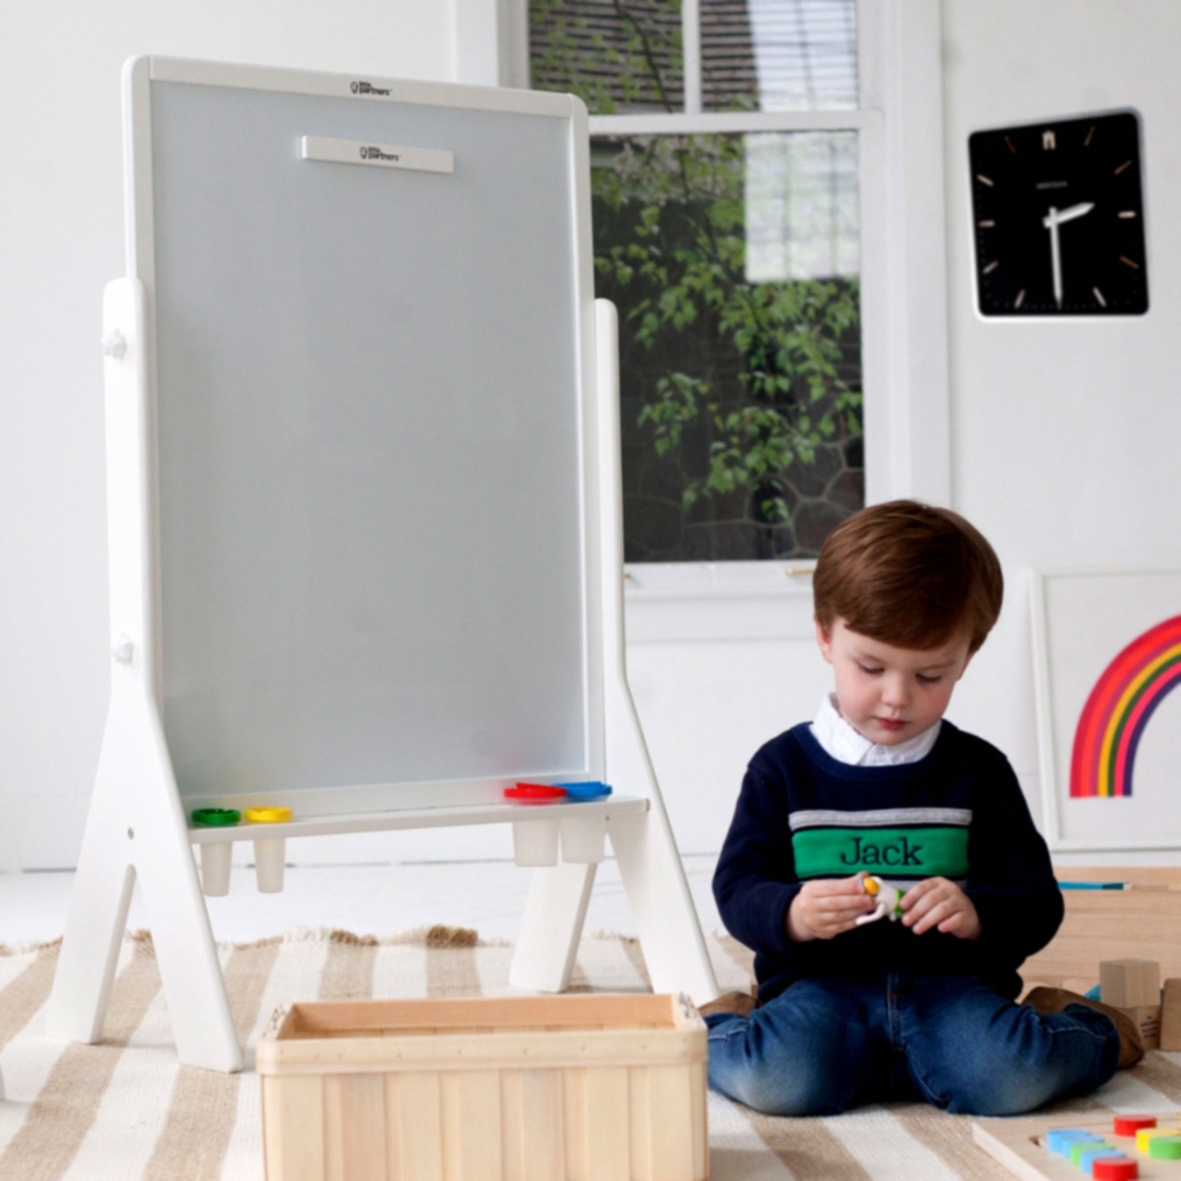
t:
2,30
